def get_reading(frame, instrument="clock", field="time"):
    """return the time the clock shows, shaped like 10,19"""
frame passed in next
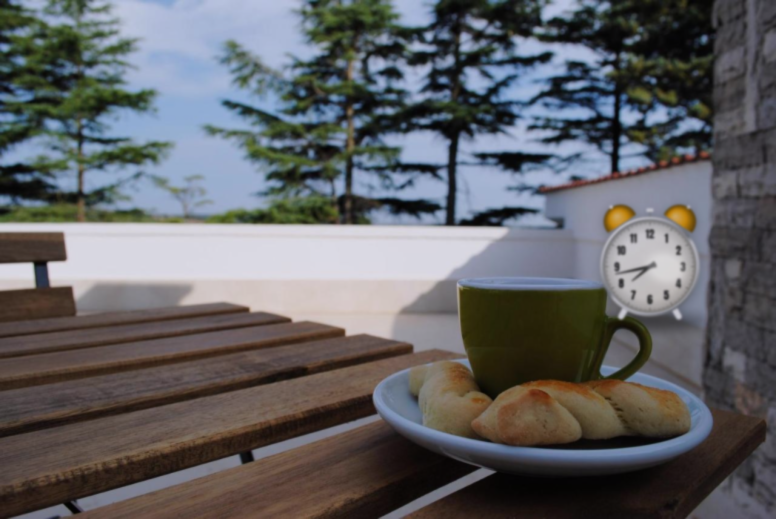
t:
7,43
